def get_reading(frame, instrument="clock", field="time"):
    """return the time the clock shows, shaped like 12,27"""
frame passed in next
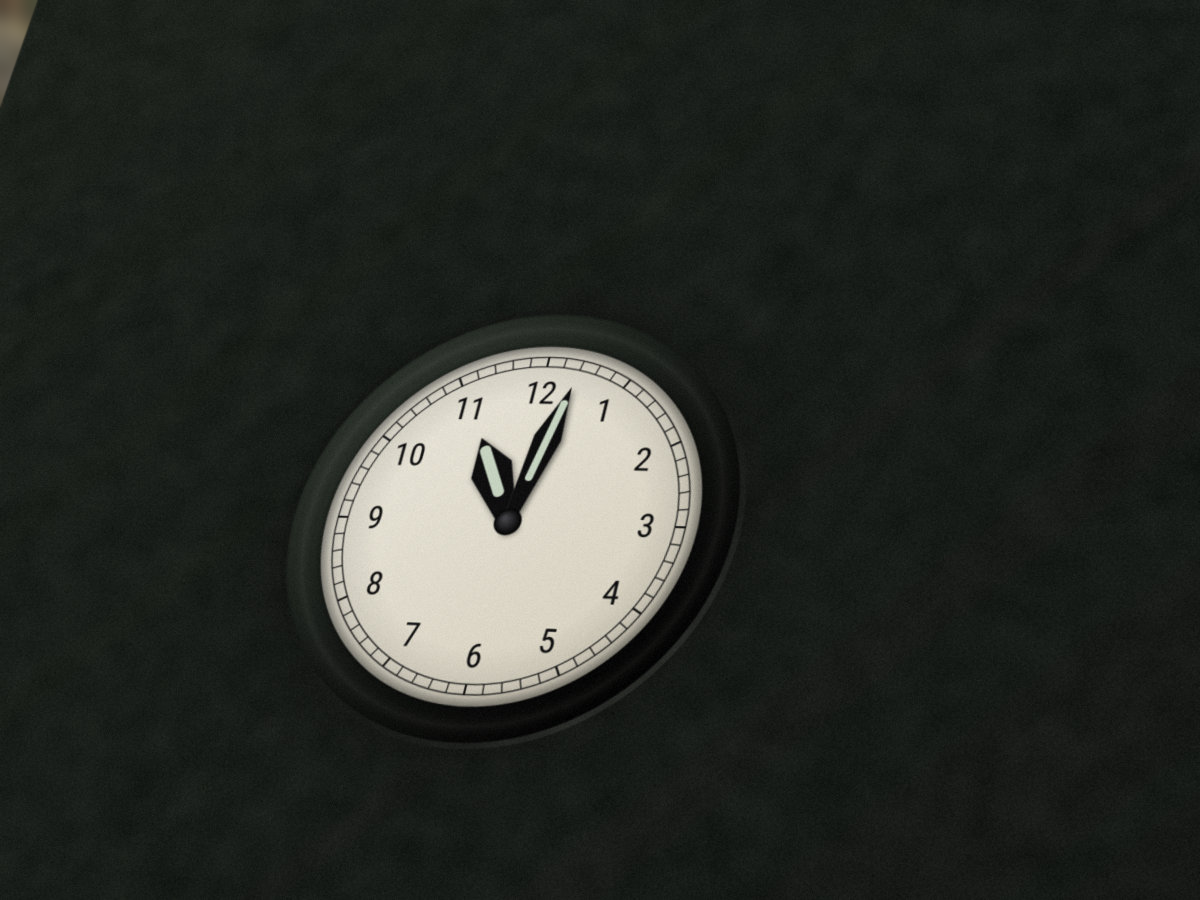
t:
11,02
